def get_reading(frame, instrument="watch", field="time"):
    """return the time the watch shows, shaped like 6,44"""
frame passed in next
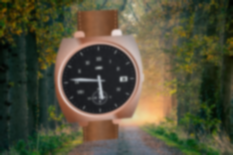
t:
5,46
